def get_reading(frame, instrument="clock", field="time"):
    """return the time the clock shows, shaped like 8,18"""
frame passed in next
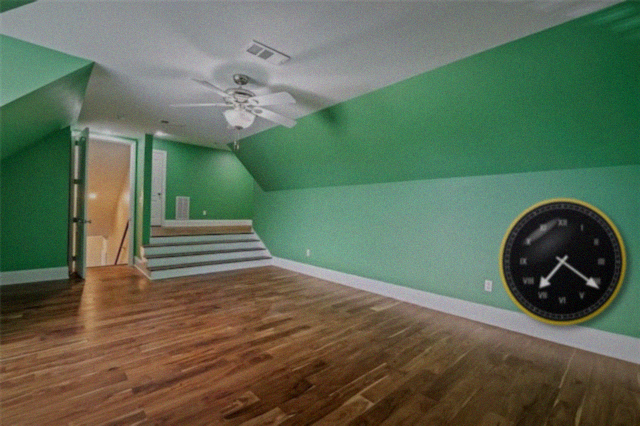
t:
7,21
